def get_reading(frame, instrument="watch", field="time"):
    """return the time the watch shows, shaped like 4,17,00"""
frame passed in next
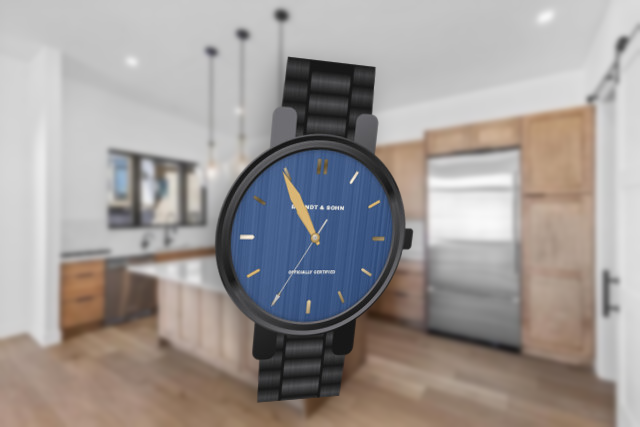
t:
10,54,35
